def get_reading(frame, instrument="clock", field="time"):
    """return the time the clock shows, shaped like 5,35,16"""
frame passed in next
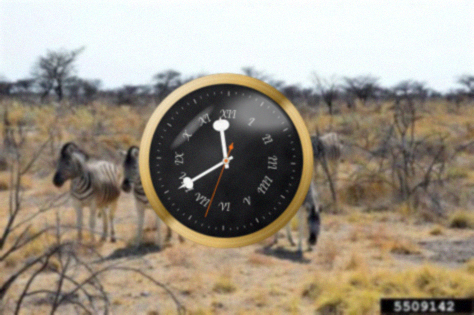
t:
11,39,33
